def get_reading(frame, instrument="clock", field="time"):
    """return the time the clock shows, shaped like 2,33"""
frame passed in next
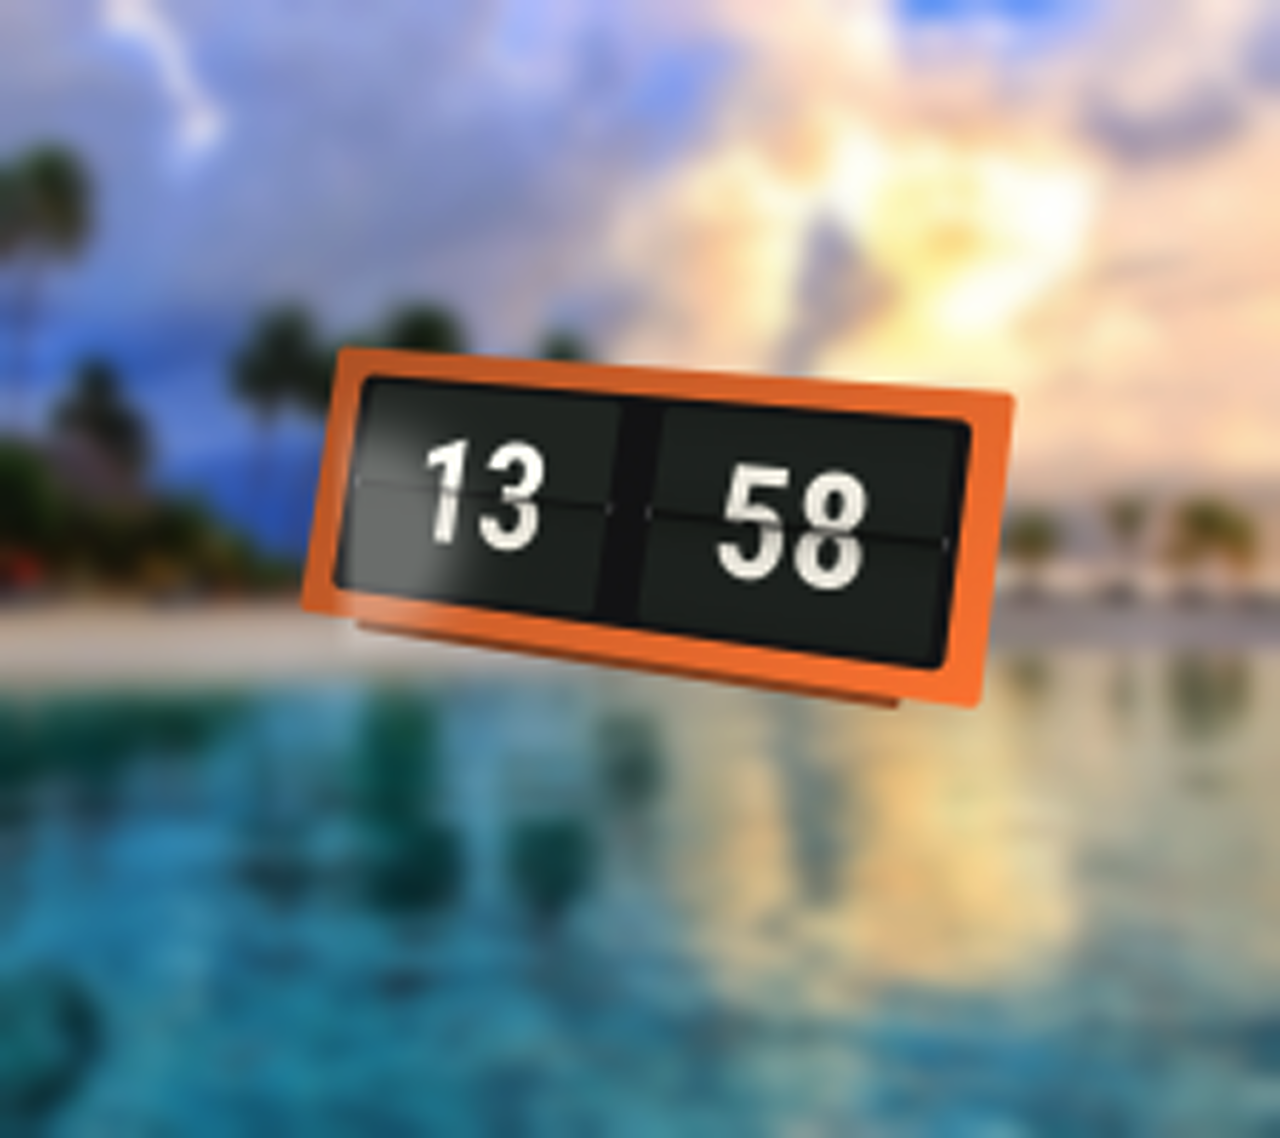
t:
13,58
